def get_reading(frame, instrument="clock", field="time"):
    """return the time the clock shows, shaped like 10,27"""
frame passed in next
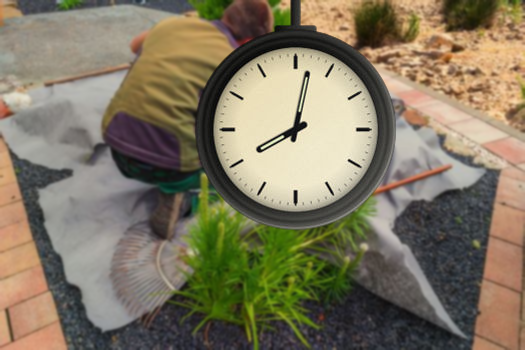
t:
8,02
